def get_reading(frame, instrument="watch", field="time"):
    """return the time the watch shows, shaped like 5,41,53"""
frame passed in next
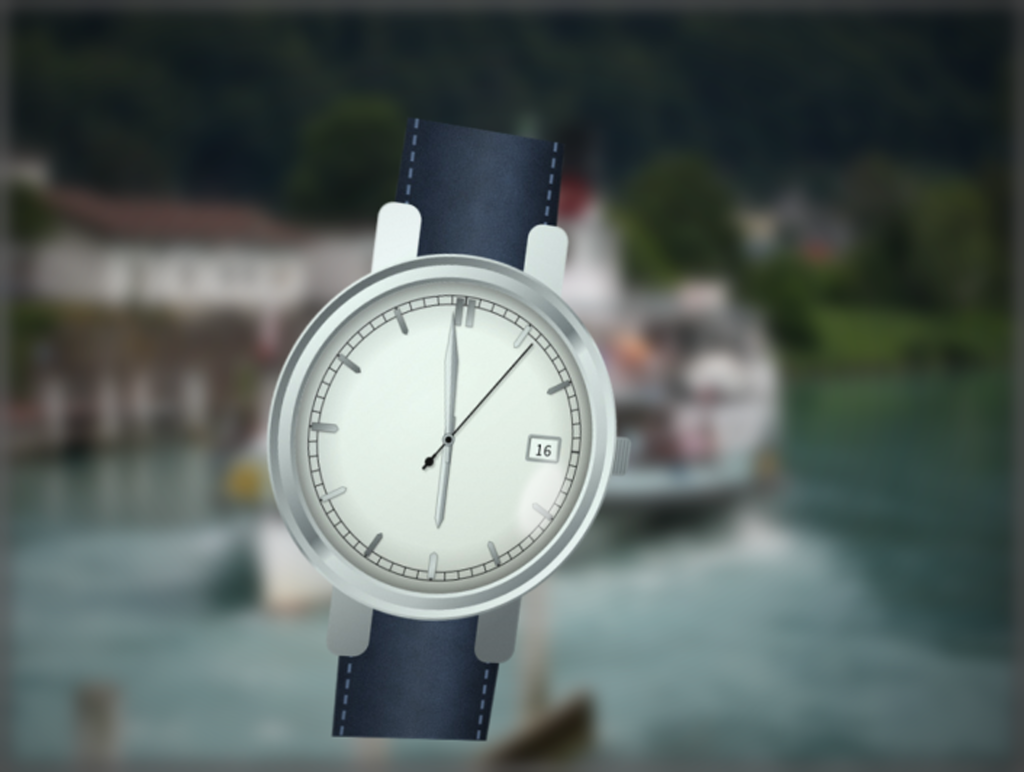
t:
5,59,06
